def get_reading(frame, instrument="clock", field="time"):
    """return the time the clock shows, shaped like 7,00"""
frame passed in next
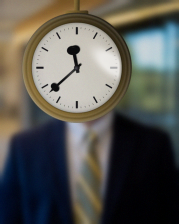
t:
11,38
